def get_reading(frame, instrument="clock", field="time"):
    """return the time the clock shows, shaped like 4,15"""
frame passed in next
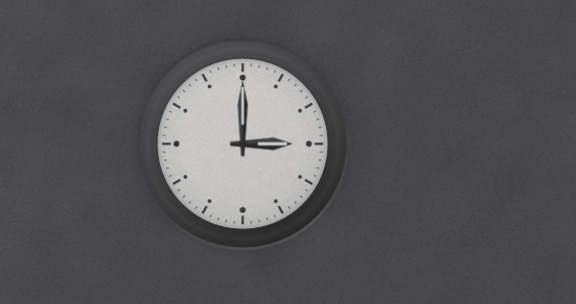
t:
3,00
